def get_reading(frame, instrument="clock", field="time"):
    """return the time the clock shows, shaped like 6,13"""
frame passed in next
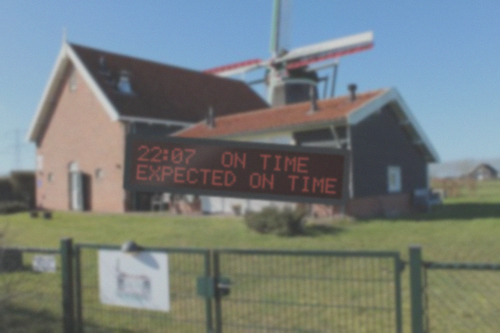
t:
22,07
